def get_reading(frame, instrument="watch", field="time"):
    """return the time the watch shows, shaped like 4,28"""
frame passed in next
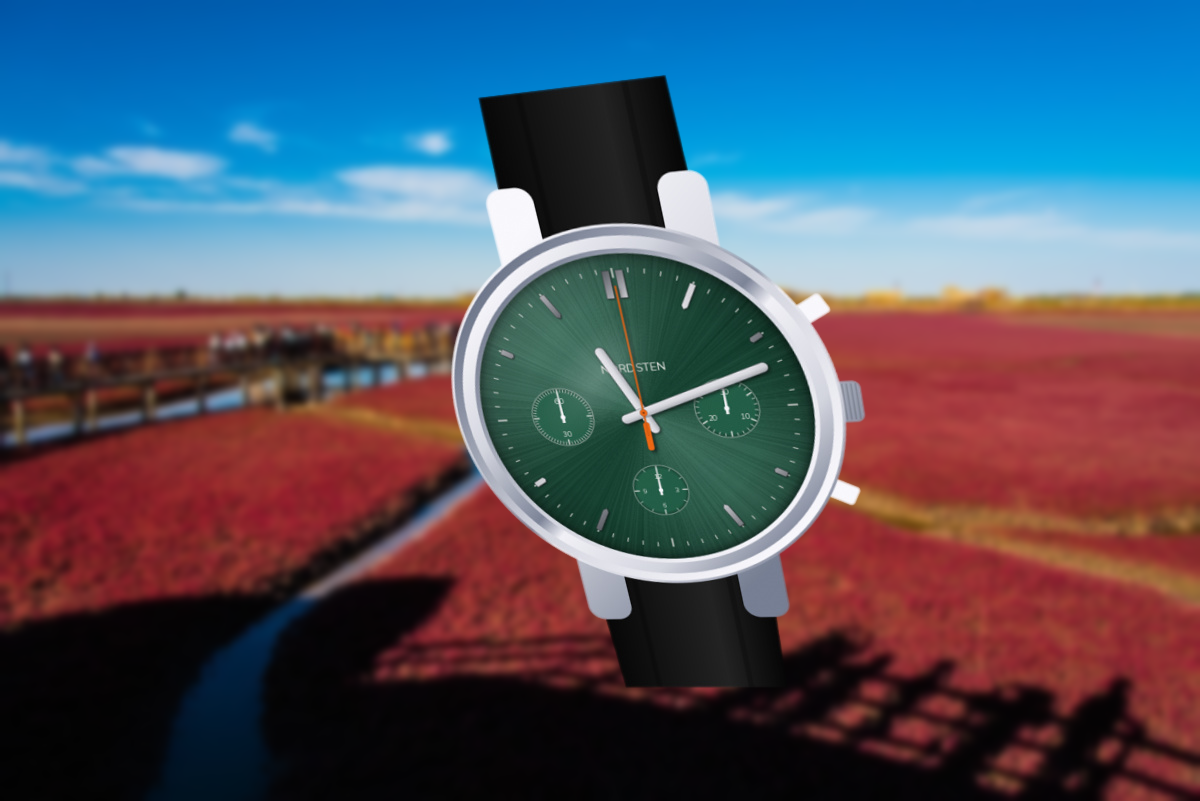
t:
11,12
